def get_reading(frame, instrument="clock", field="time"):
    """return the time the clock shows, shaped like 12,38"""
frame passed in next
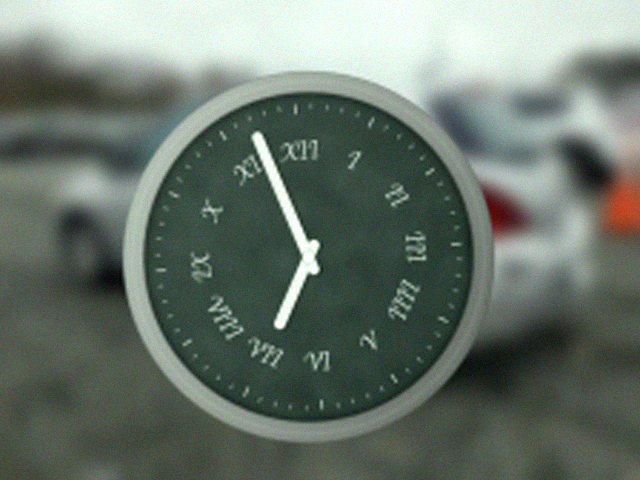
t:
6,57
